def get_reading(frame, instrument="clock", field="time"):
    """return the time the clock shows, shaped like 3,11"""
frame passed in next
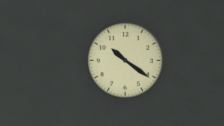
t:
10,21
